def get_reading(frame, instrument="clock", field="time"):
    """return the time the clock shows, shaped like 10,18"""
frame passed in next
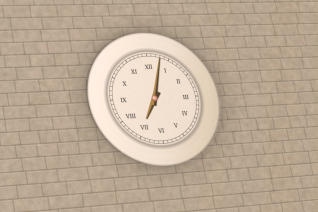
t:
7,03
